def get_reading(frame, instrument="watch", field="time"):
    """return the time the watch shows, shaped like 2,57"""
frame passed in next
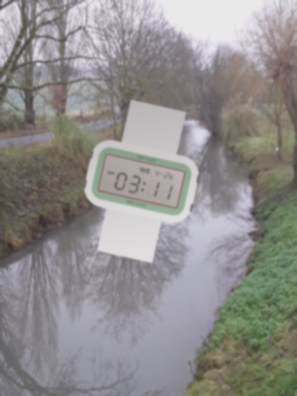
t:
3,11
